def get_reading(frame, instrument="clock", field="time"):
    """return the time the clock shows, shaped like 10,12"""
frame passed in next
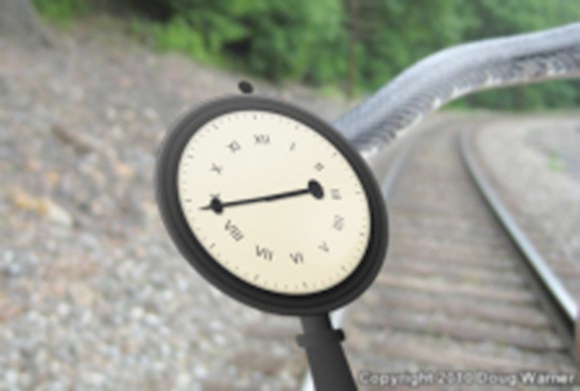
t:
2,44
